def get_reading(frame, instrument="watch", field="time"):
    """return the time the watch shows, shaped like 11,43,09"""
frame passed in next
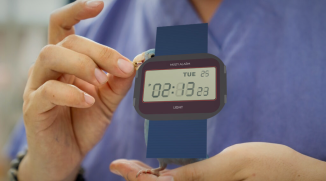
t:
2,13,23
